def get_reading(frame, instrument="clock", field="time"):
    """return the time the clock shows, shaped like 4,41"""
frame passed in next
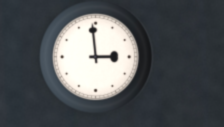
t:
2,59
